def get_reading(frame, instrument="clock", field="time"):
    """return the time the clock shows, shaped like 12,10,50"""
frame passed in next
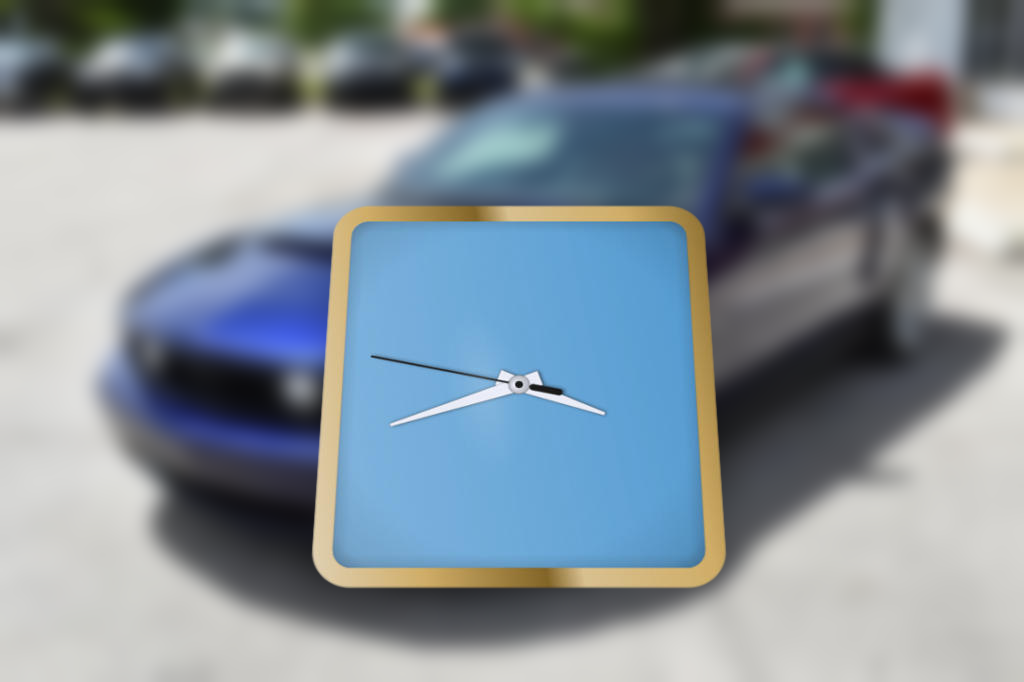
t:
3,41,47
